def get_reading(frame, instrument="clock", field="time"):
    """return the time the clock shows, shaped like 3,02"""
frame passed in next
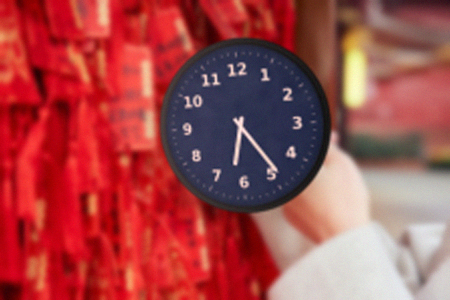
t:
6,24
